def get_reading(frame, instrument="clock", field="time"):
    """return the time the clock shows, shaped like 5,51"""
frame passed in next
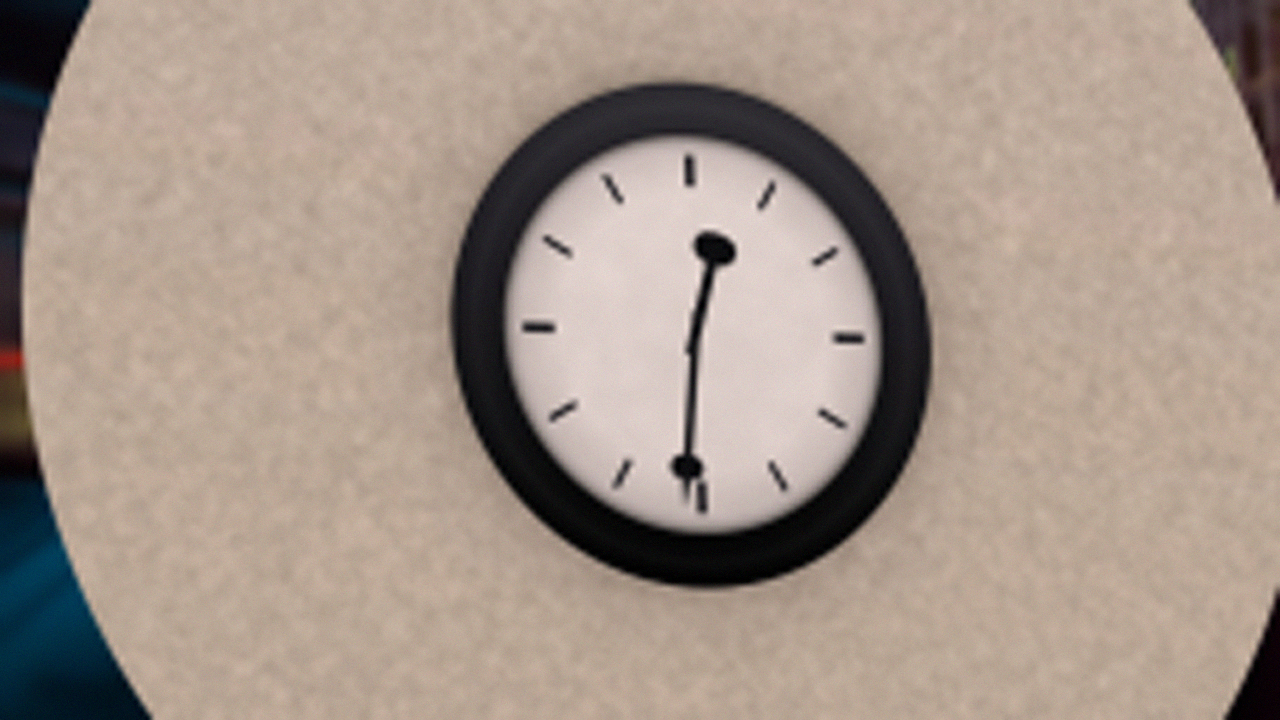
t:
12,31
